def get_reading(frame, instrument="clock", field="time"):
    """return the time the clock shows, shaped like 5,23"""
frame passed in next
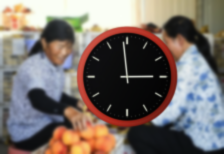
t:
2,59
